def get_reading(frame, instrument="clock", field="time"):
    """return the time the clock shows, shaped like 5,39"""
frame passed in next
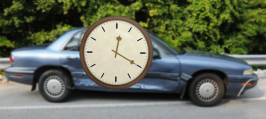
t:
12,20
